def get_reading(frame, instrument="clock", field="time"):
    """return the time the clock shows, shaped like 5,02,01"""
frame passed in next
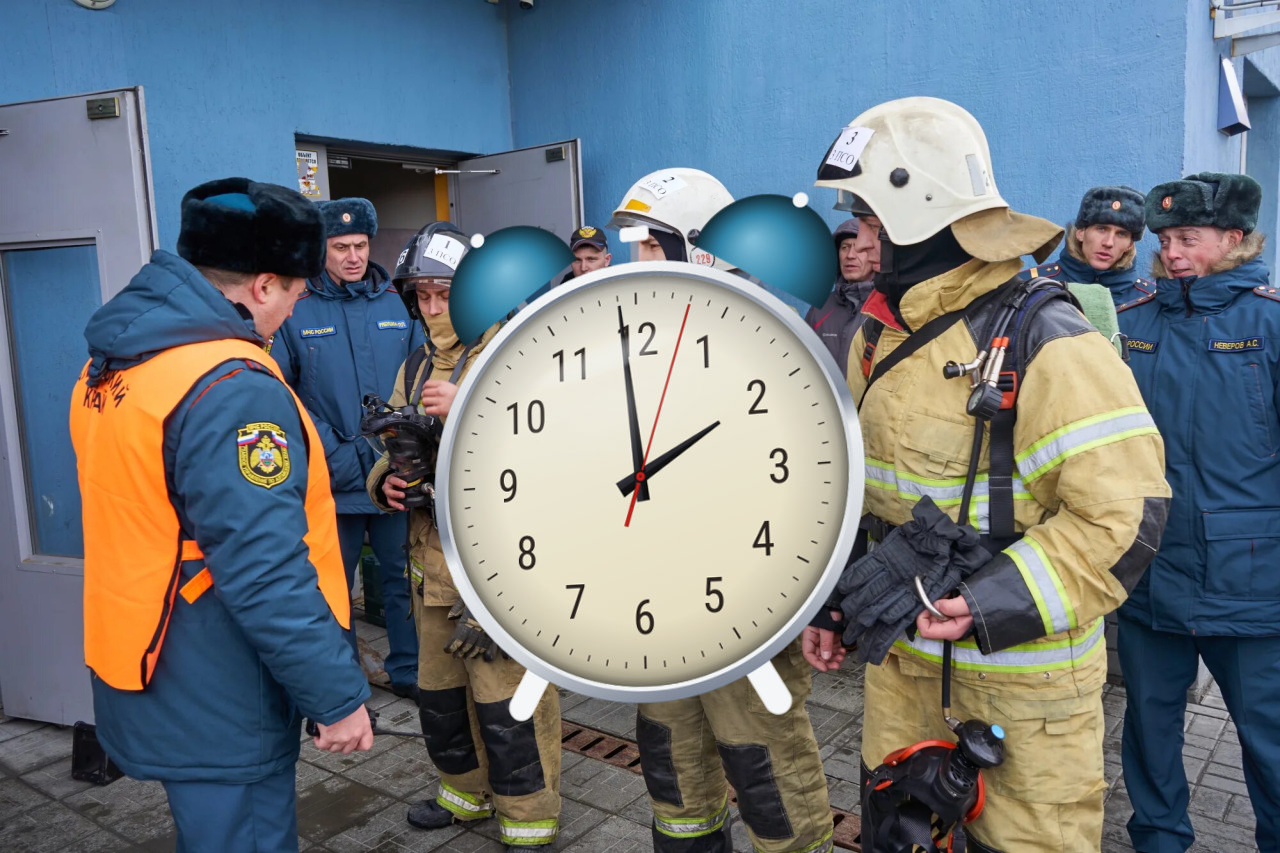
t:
1,59,03
